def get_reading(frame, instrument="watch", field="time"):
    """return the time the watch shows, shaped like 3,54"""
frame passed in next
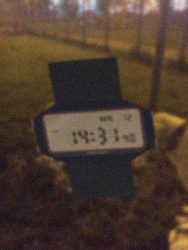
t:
14,31
